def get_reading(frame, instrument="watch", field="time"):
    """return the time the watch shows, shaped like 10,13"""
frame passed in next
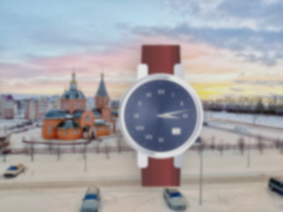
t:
3,13
